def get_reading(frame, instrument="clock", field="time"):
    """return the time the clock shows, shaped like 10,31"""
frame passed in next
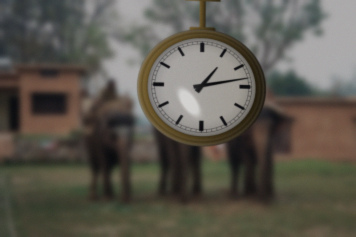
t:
1,13
